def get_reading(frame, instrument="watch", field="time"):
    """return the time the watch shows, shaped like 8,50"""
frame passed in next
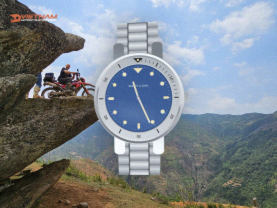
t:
11,26
